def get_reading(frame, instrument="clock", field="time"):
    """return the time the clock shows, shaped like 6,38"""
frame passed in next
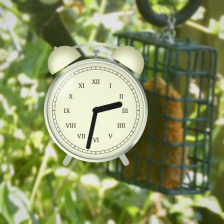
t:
2,32
